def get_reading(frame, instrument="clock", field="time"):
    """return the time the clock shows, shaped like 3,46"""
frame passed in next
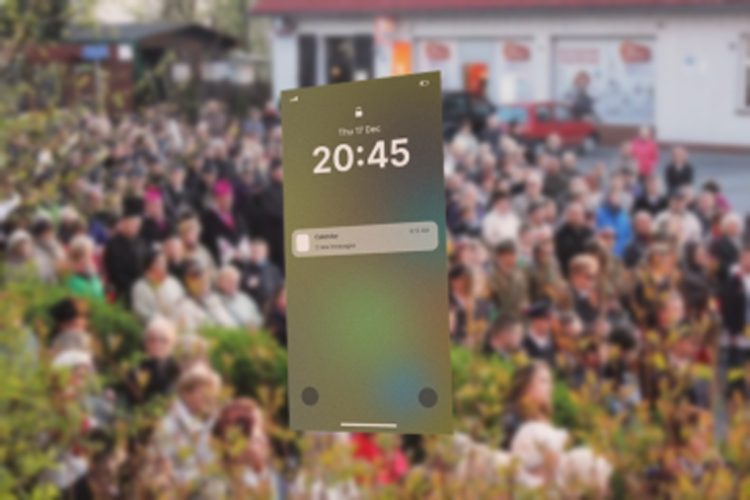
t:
20,45
